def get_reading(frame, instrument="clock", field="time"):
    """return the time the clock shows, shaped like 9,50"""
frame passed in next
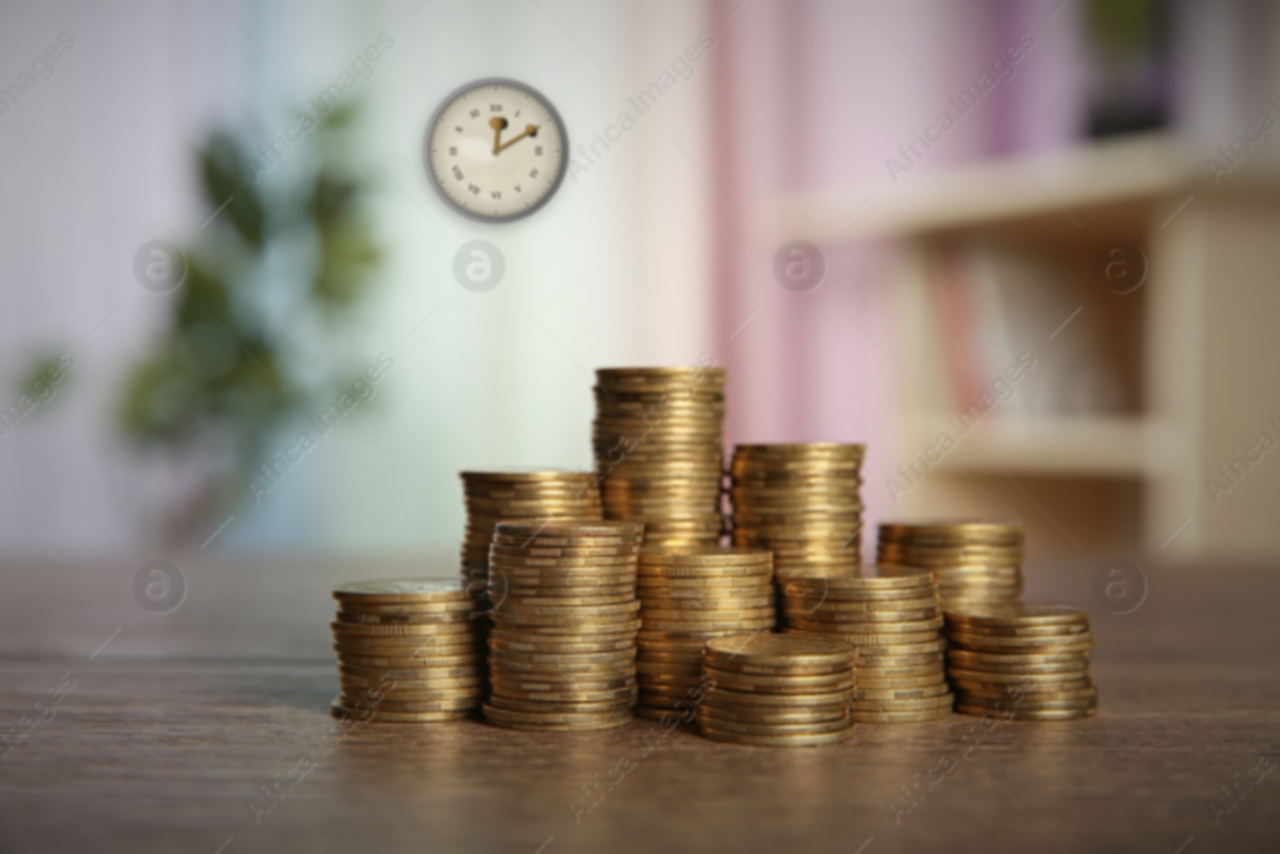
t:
12,10
